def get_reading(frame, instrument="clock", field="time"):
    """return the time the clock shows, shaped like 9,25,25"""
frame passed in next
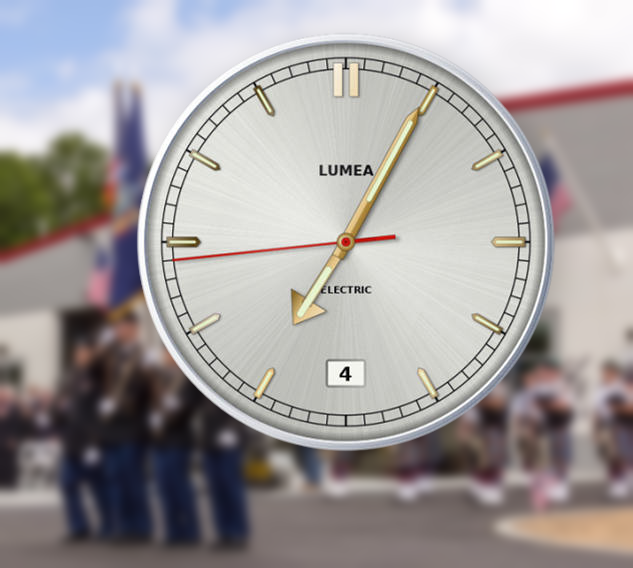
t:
7,04,44
